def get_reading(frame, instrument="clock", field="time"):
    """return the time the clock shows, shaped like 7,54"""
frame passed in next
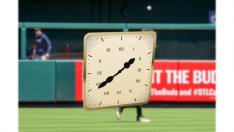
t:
1,39
